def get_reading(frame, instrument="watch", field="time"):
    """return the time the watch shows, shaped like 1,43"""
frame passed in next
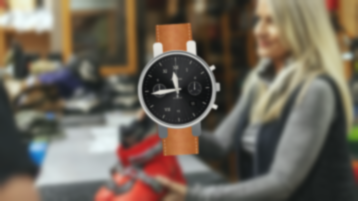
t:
11,44
